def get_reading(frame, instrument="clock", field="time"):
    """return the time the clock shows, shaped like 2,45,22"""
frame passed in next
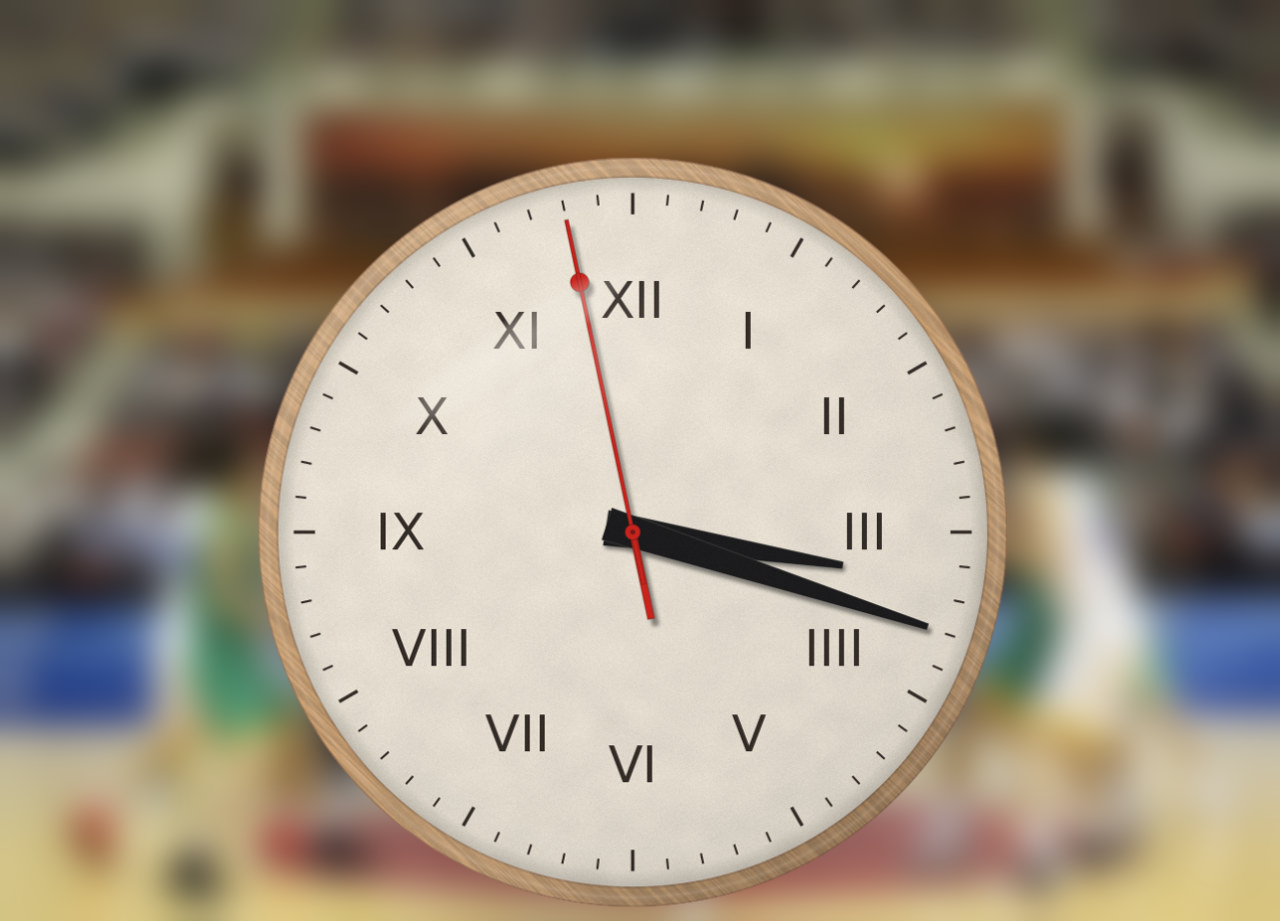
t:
3,17,58
